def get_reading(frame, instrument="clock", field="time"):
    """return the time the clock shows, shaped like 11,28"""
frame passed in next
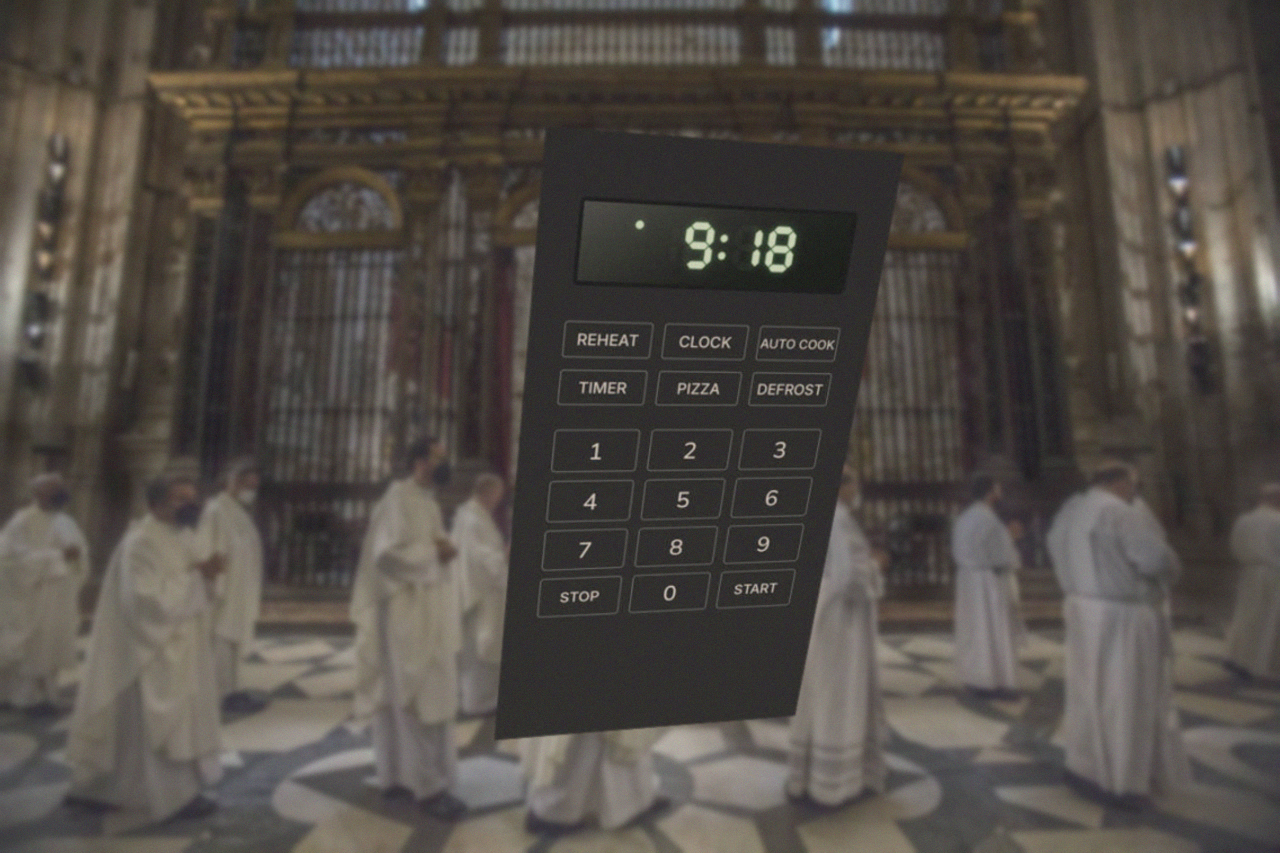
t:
9,18
